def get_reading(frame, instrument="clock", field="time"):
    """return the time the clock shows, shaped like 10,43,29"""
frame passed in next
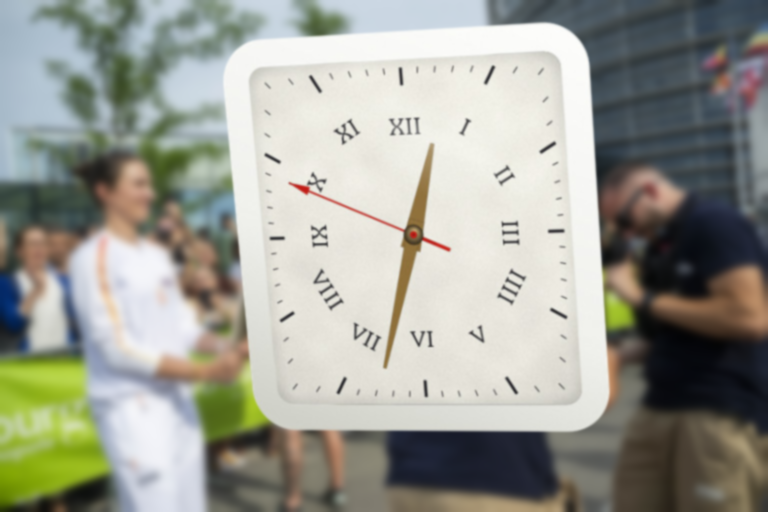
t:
12,32,49
